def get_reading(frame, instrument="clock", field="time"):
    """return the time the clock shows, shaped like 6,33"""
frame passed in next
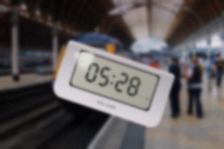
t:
5,28
